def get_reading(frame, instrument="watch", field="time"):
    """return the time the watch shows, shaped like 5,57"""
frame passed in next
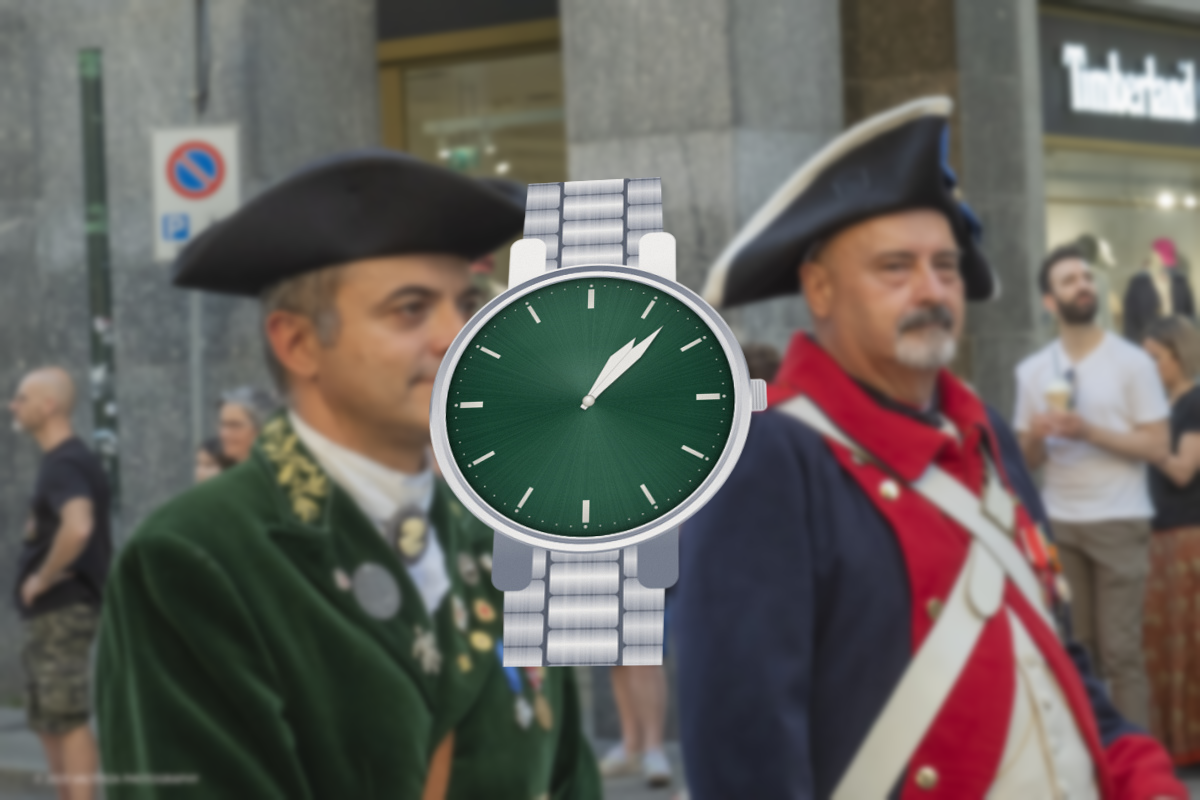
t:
1,07
